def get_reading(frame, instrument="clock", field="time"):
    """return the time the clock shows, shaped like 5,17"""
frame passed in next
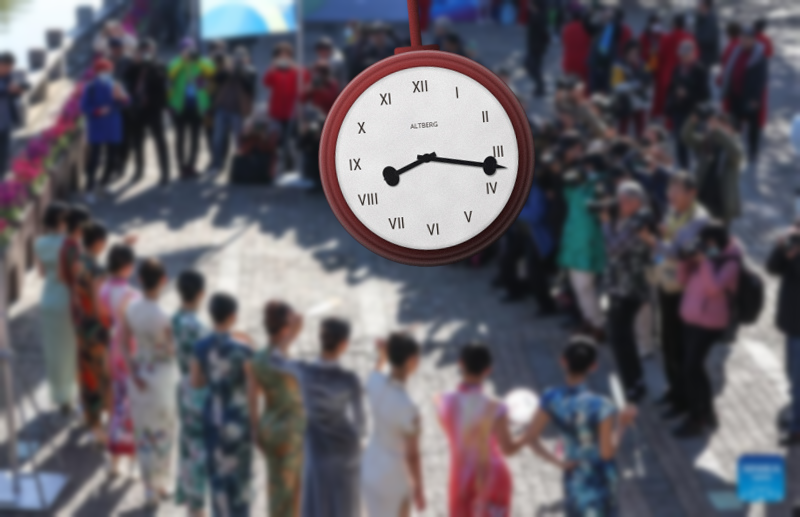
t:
8,17
